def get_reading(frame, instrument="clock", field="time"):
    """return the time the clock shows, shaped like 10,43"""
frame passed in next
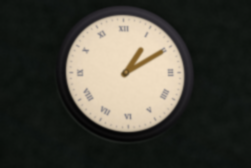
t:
1,10
